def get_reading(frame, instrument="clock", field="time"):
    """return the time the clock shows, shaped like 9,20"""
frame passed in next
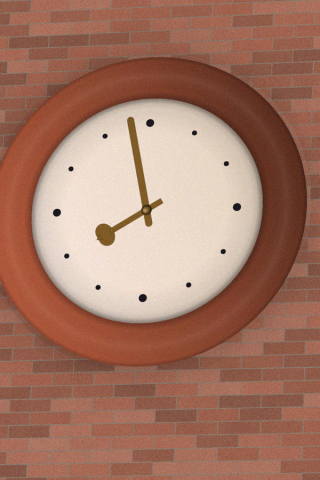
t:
7,58
